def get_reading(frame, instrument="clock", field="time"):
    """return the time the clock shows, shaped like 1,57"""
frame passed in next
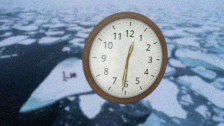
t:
12,31
